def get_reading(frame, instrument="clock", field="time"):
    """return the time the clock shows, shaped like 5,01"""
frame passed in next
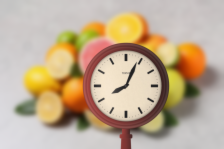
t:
8,04
